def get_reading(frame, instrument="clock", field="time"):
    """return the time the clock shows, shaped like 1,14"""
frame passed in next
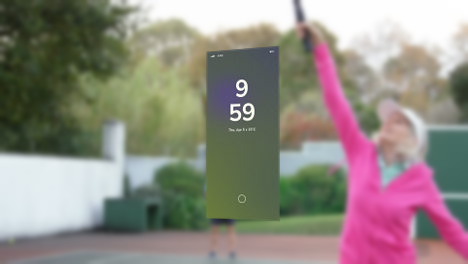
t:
9,59
